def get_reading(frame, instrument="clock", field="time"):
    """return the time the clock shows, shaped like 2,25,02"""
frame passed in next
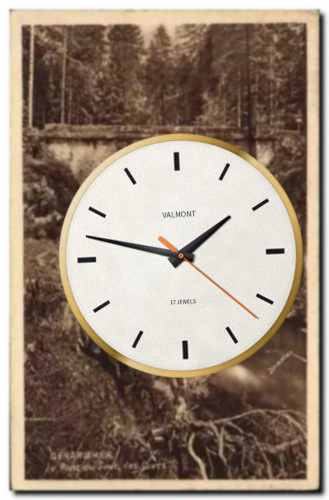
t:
1,47,22
